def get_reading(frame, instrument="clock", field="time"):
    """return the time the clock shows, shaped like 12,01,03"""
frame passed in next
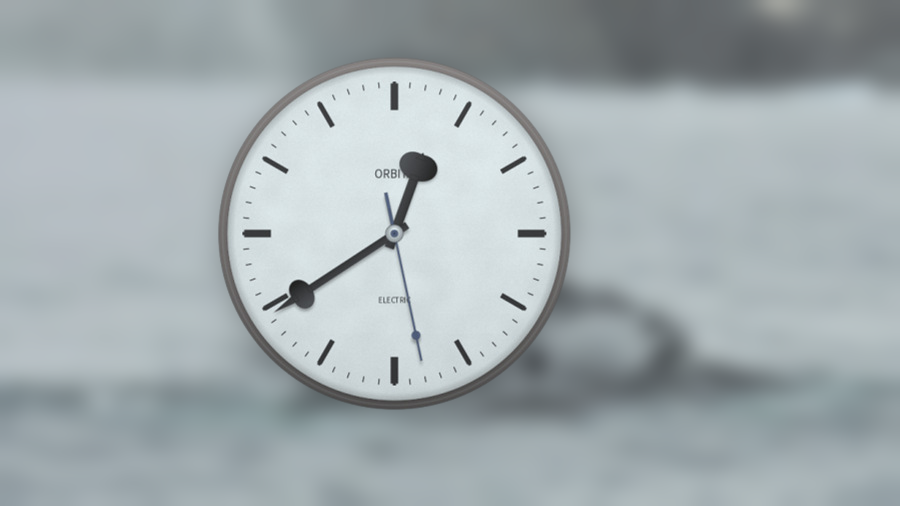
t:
12,39,28
